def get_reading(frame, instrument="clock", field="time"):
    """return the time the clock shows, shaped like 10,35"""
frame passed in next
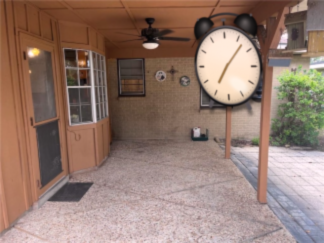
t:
7,07
